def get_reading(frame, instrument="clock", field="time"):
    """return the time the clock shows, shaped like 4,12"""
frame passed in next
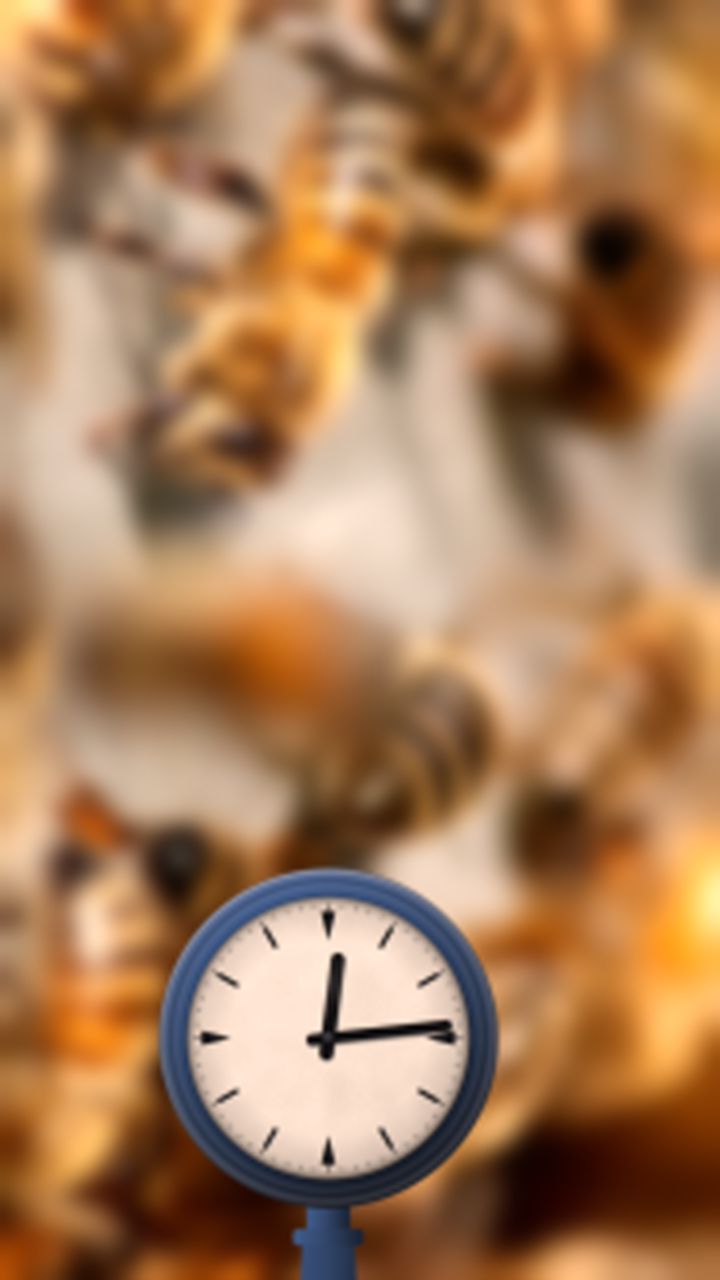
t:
12,14
